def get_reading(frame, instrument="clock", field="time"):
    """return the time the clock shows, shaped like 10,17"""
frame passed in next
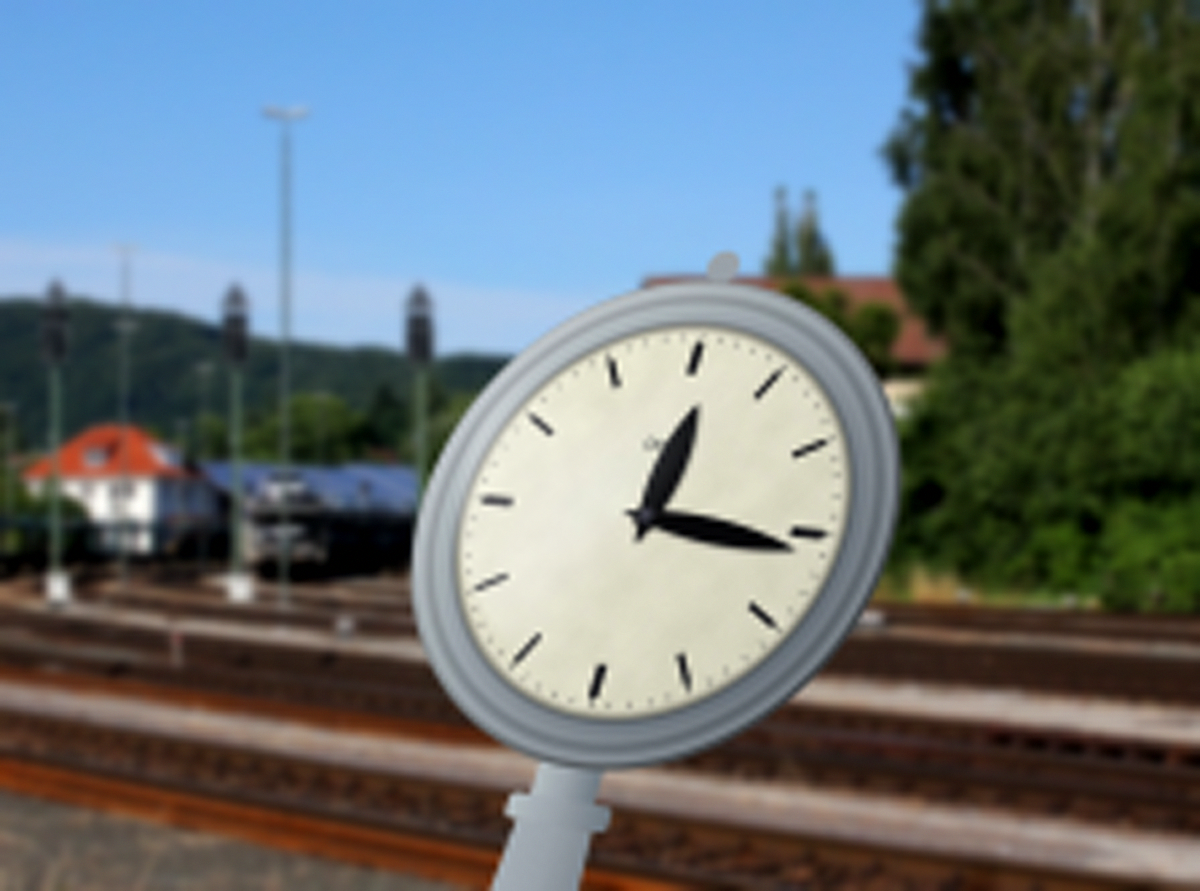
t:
12,16
